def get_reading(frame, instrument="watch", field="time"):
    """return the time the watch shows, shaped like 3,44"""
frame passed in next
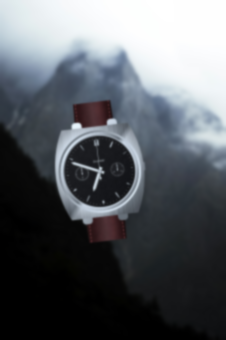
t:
6,49
